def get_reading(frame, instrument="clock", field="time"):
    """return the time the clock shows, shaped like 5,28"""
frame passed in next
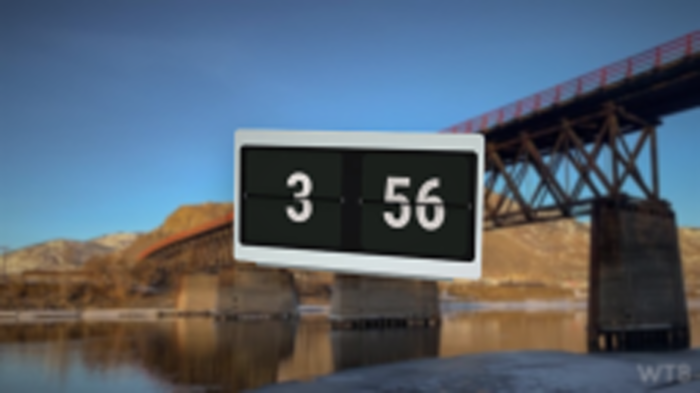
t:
3,56
